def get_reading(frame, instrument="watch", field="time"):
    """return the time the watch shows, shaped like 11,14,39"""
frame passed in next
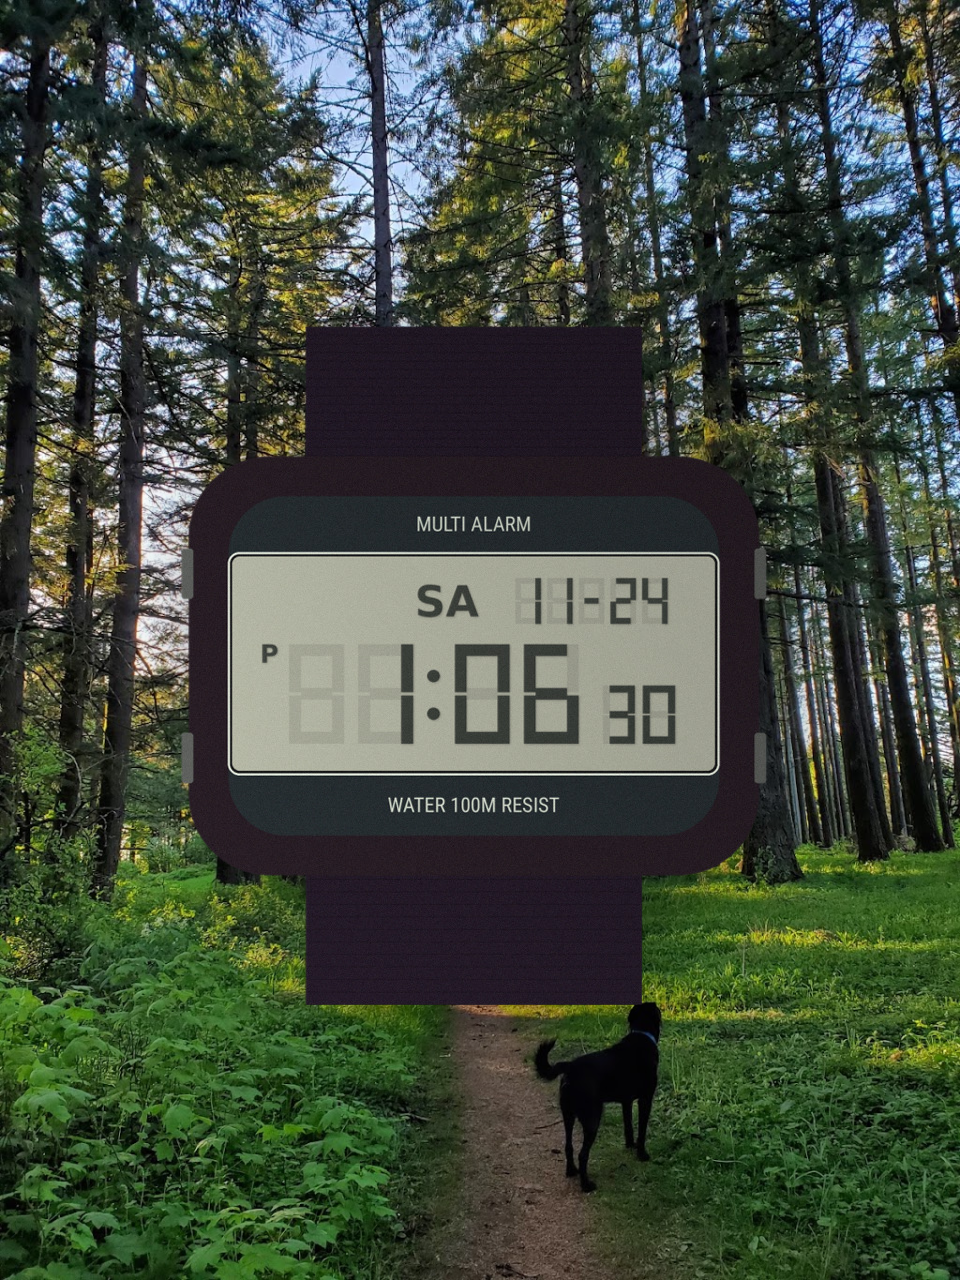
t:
1,06,30
